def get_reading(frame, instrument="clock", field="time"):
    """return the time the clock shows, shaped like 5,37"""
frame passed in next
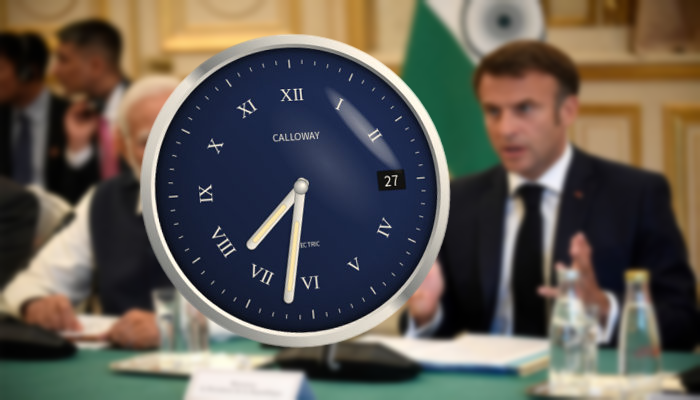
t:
7,32
